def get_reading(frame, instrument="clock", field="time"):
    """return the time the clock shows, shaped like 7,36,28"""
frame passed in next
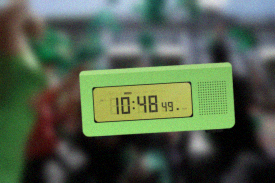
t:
10,48,49
